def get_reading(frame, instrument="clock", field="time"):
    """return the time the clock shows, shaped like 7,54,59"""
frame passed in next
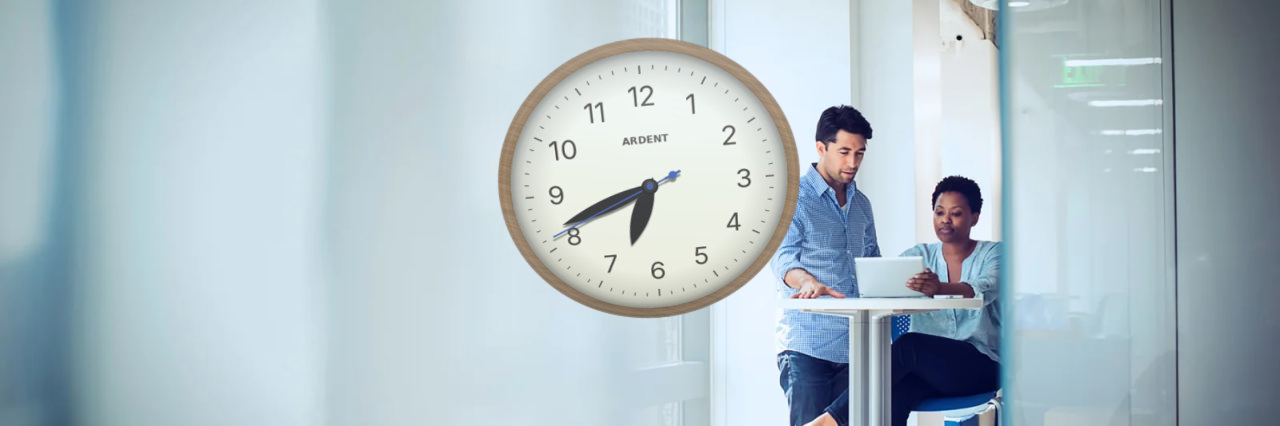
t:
6,41,41
